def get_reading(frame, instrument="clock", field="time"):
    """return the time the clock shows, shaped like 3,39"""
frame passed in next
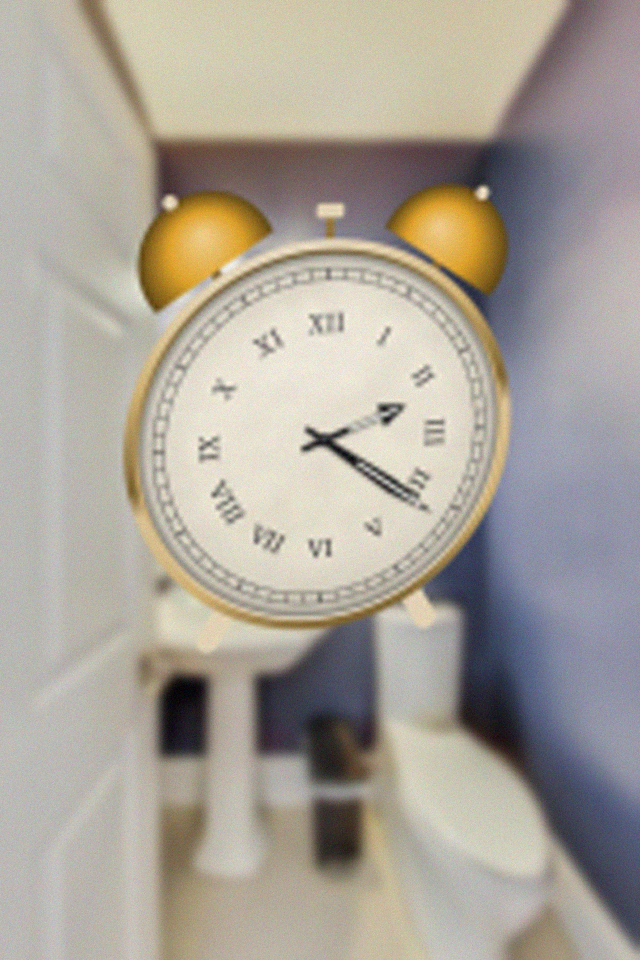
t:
2,21
